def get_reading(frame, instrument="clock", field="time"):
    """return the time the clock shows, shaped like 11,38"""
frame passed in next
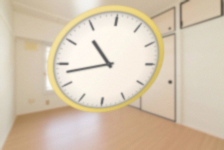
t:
10,43
